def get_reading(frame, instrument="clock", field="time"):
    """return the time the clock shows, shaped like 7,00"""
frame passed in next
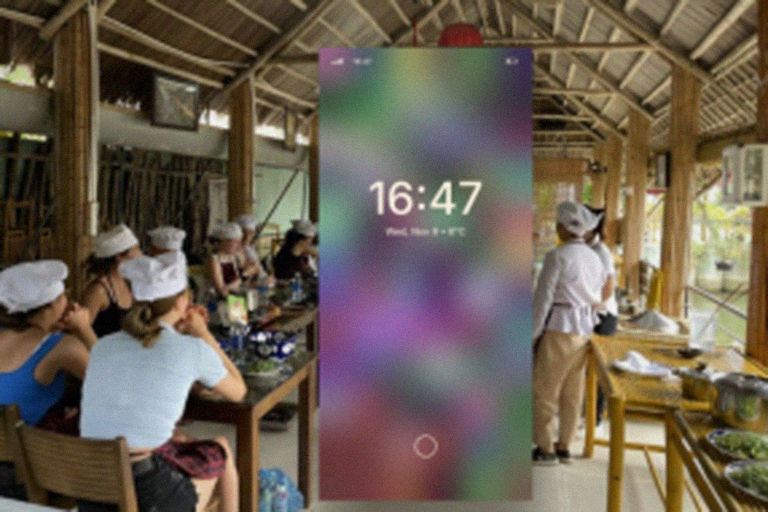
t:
16,47
